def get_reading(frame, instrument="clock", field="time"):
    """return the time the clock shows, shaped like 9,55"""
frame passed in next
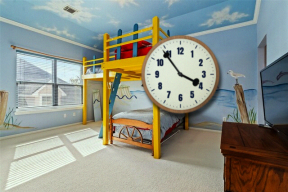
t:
3,54
